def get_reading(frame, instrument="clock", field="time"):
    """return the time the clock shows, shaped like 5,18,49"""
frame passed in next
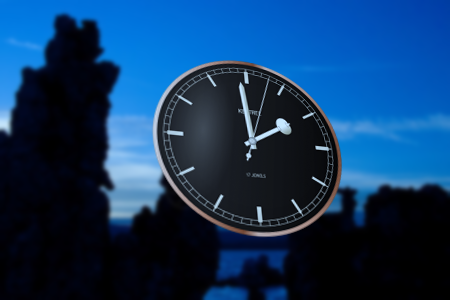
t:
1,59,03
